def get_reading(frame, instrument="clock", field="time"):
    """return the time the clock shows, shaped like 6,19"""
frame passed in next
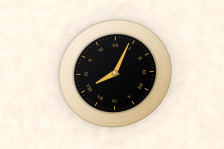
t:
8,04
